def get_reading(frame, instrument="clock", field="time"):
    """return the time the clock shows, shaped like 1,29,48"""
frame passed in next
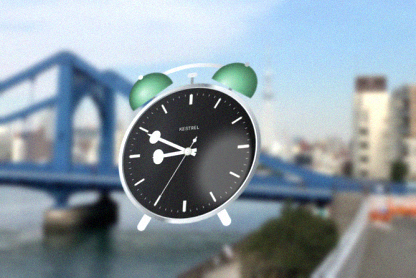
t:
8,49,35
